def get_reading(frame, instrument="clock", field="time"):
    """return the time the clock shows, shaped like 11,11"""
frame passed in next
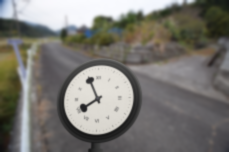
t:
7,56
